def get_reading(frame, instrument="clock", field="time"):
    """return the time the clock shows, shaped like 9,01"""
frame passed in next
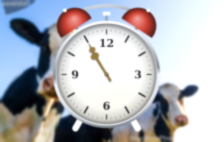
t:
10,55
